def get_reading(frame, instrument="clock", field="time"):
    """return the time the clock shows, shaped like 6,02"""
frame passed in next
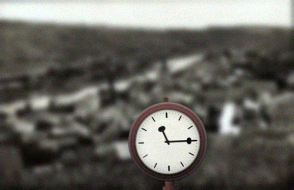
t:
11,15
